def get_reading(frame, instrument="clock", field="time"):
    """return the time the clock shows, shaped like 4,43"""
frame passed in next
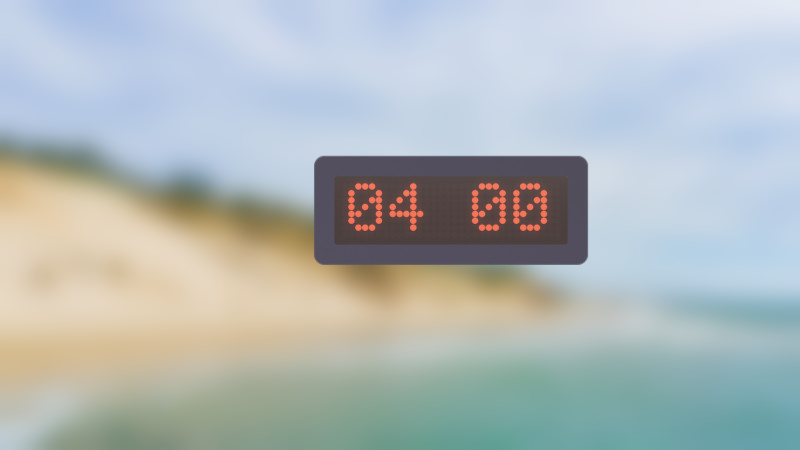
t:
4,00
